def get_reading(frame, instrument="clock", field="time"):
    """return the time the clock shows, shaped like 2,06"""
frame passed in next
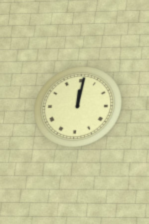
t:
12,01
